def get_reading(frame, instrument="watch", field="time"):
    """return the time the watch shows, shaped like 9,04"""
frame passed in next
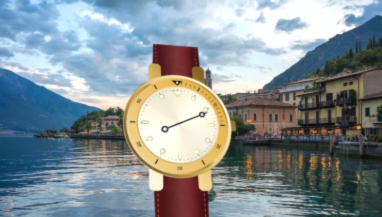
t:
8,11
